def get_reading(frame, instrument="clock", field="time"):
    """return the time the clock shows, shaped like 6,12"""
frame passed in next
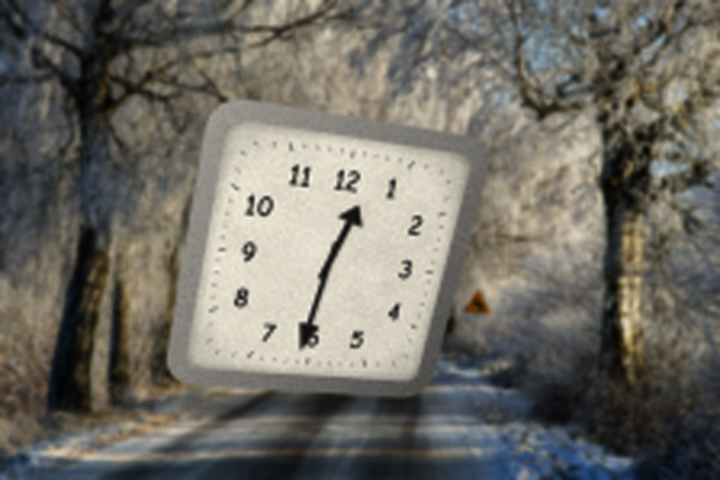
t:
12,31
